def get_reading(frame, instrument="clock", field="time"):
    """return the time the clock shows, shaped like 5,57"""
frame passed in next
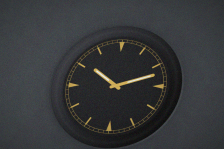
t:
10,12
